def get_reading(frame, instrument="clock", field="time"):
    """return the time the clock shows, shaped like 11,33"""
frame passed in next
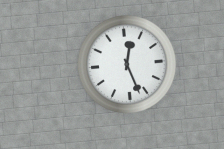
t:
12,27
